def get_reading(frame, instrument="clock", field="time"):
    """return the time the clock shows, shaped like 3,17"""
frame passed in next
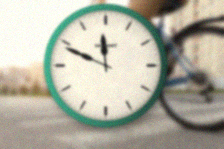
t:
11,49
